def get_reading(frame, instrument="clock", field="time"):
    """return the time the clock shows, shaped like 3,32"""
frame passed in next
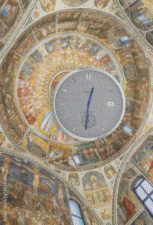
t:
12,31
